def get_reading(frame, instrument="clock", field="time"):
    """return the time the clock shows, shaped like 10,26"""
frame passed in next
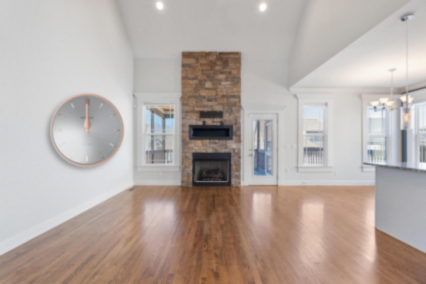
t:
12,00
